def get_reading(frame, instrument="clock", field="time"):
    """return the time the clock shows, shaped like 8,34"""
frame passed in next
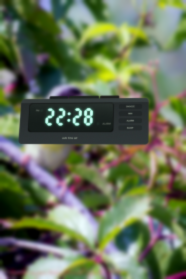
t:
22,28
